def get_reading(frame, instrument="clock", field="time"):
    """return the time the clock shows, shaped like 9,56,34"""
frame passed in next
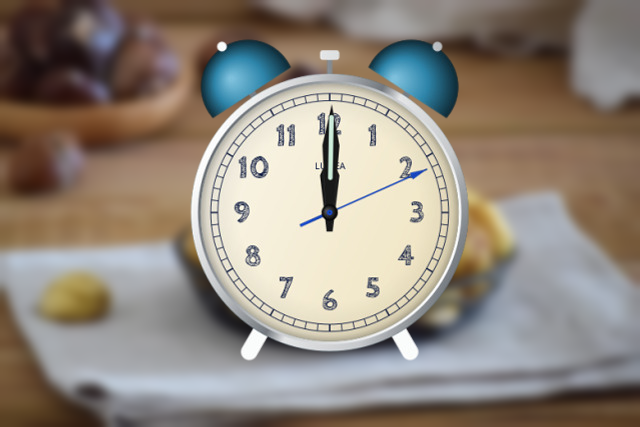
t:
12,00,11
